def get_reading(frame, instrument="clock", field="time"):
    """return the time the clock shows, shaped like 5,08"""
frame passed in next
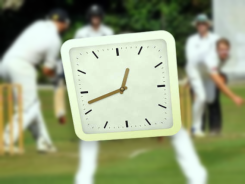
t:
12,42
